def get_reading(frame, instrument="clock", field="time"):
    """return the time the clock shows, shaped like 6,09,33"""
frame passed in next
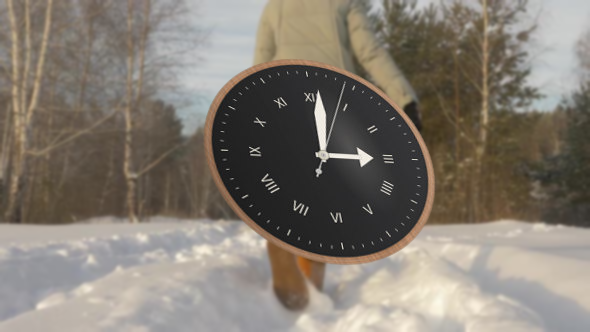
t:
3,01,04
